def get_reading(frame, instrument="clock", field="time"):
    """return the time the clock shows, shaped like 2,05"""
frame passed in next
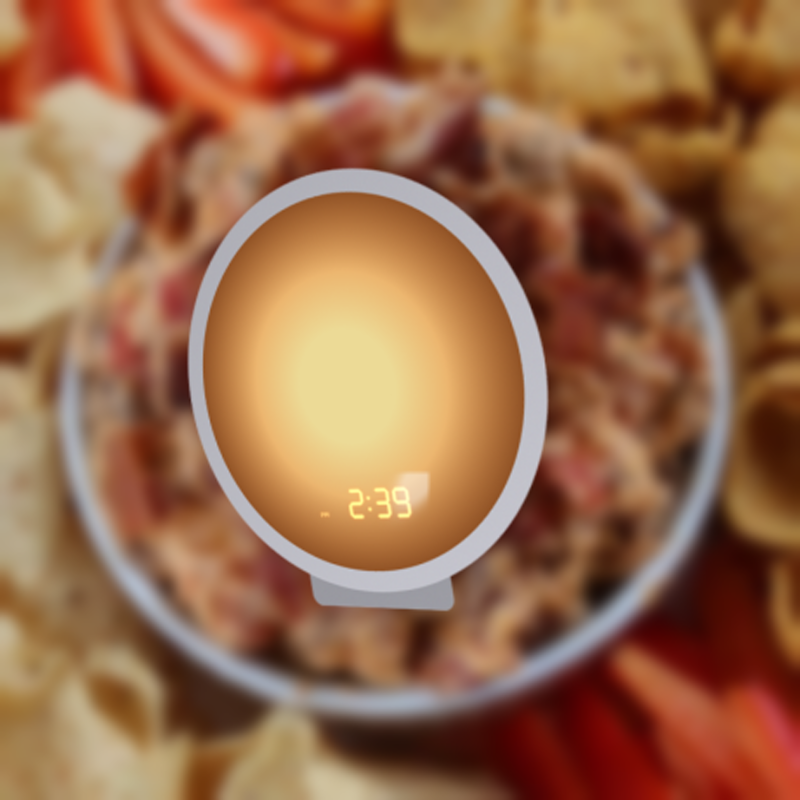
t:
2,39
